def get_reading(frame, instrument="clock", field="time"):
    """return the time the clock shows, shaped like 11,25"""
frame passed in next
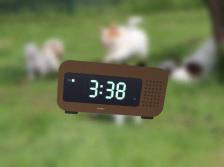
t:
3,38
